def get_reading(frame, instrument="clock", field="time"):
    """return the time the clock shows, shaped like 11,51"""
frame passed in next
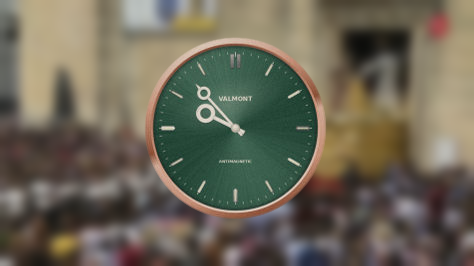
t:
9,53
